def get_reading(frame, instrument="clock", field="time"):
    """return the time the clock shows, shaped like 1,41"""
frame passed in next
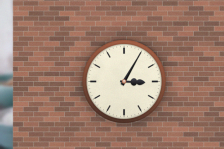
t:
3,05
